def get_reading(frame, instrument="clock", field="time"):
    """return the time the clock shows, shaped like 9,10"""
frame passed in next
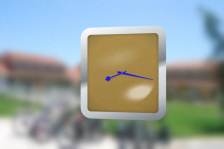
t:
8,17
